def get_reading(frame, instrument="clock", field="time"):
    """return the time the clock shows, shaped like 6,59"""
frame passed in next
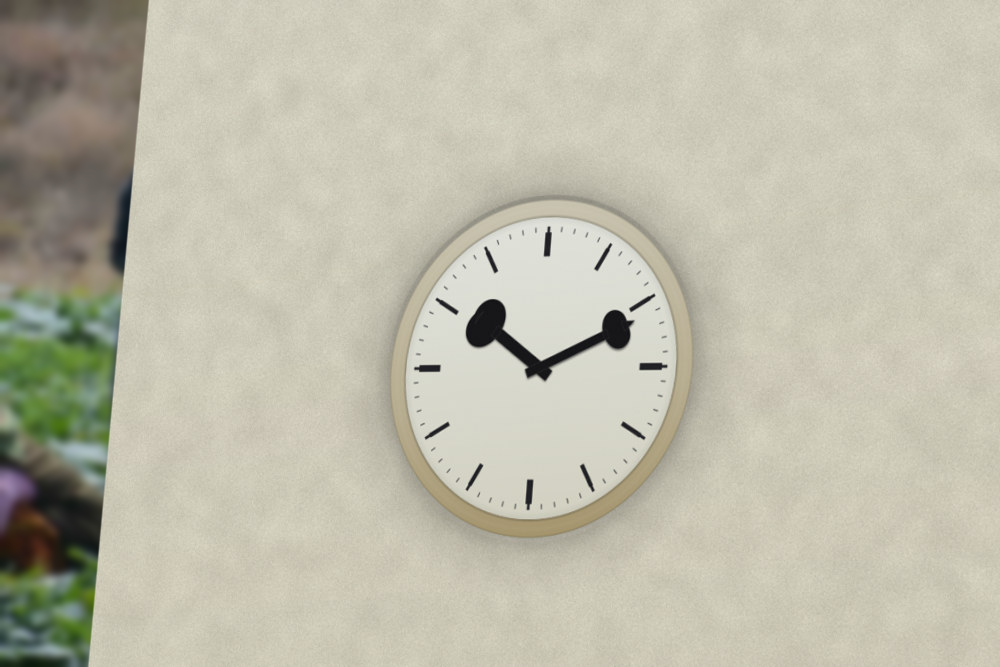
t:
10,11
